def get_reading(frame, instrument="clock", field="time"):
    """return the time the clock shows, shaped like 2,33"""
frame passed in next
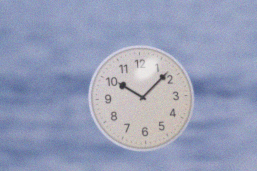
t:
10,08
